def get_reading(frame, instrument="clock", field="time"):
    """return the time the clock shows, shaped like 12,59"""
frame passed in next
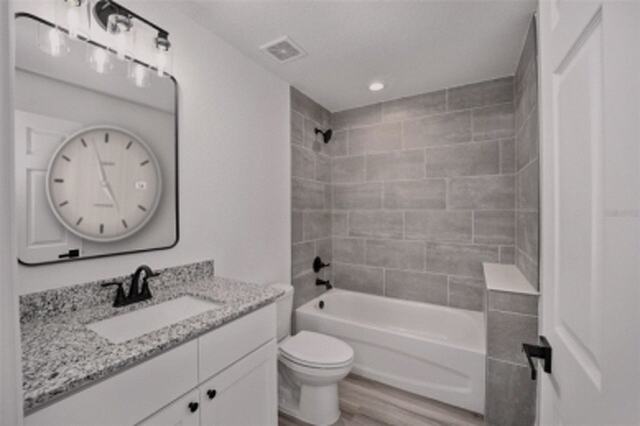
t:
4,57
